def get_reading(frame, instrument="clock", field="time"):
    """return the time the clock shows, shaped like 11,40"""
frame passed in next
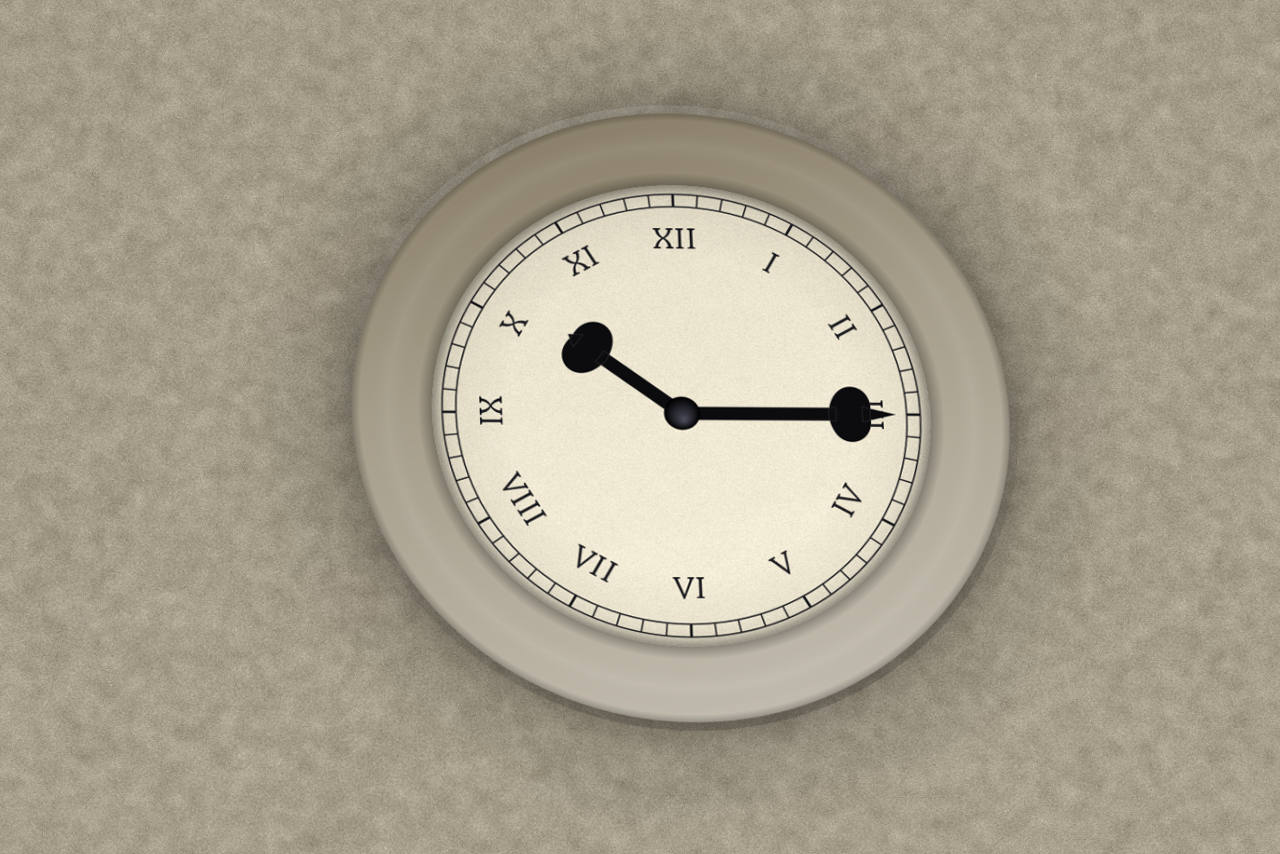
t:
10,15
